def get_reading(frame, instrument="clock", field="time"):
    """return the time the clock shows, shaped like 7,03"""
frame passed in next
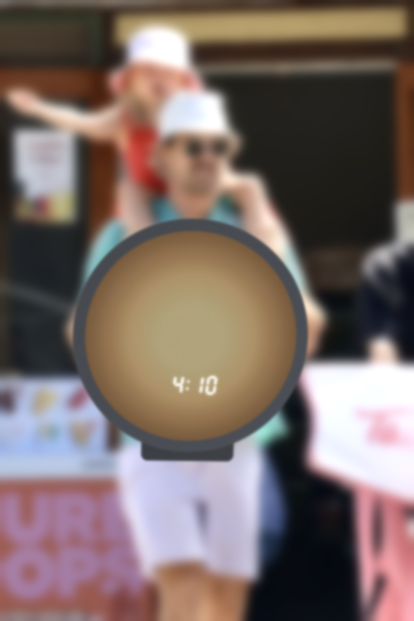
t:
4,10
